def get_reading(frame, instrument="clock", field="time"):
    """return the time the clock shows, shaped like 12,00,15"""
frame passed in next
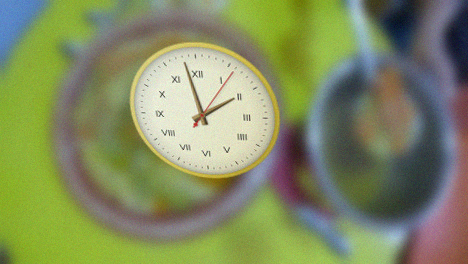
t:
1,58,06
